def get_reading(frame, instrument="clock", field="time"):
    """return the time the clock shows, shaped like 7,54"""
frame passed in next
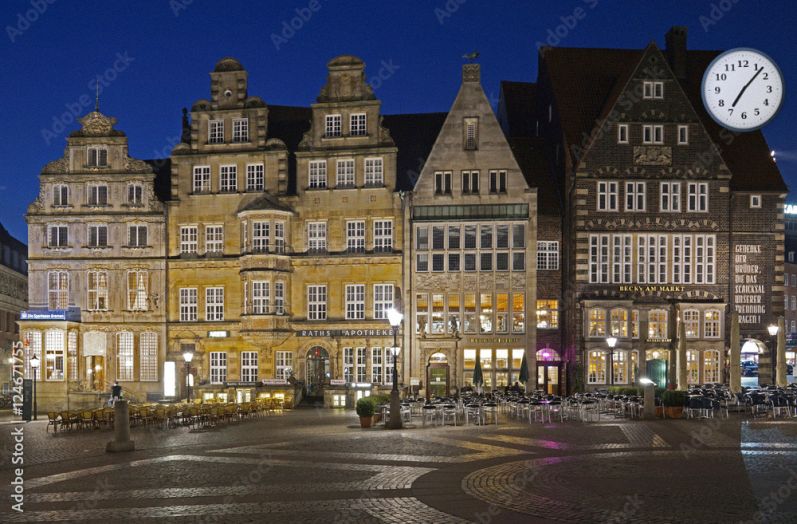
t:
7,07
